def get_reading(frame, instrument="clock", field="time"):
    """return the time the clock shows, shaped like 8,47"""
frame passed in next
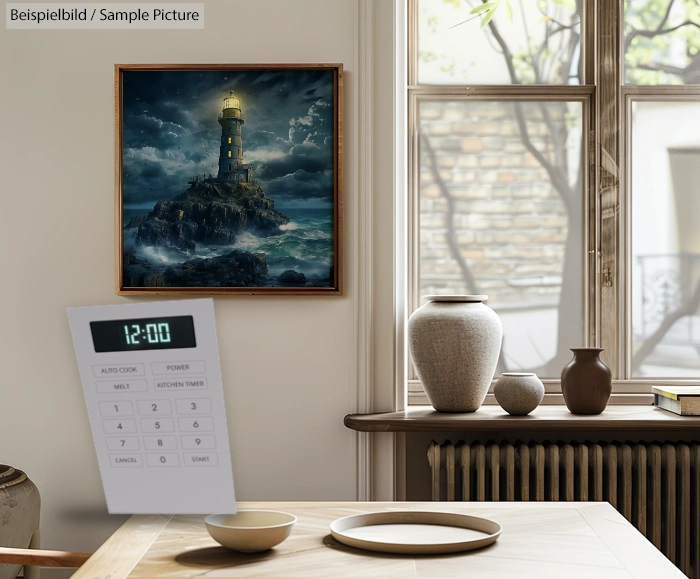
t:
12,00
